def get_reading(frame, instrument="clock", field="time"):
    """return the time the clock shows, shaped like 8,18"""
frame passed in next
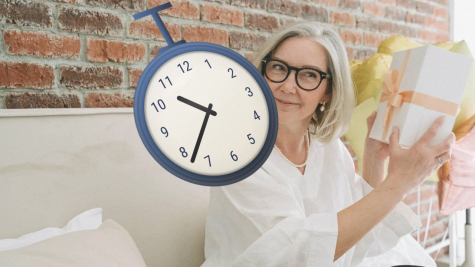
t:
10,38
